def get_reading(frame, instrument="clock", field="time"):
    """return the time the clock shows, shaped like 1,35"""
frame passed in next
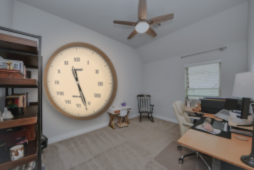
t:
11,27
